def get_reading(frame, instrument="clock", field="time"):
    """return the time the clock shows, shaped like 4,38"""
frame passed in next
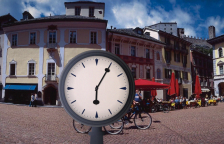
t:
6,05
